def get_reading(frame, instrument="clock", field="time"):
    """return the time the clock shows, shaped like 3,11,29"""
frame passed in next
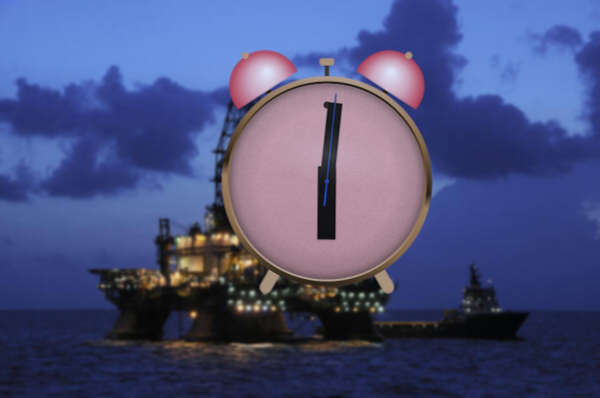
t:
6,01,01
